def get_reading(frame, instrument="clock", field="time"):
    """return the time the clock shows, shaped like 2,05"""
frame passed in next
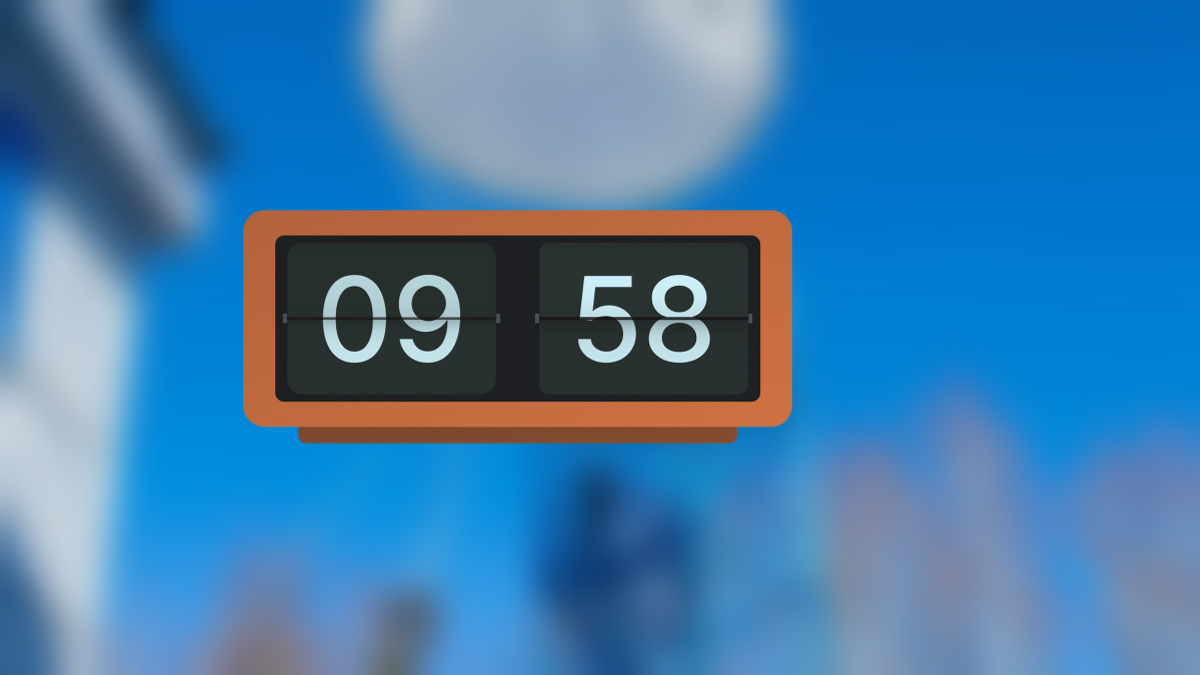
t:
9,58
